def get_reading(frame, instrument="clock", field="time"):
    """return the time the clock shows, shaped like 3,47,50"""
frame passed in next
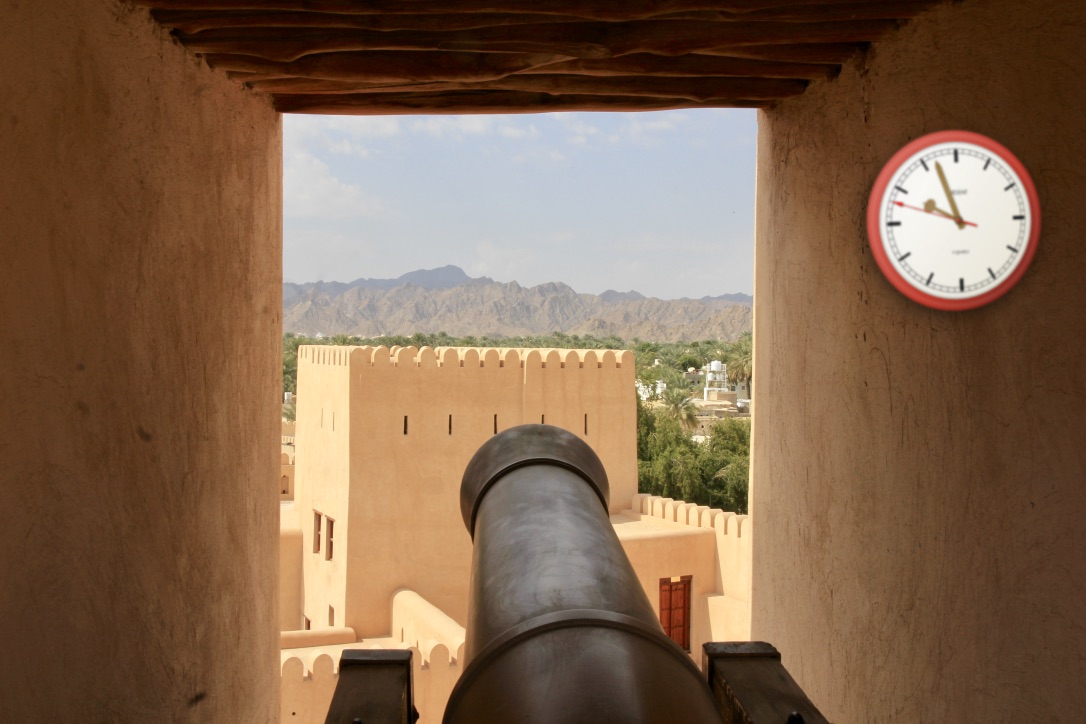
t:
9,56,48
